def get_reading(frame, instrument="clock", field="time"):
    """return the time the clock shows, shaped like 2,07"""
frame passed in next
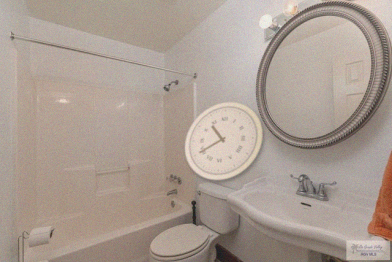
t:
10,40
